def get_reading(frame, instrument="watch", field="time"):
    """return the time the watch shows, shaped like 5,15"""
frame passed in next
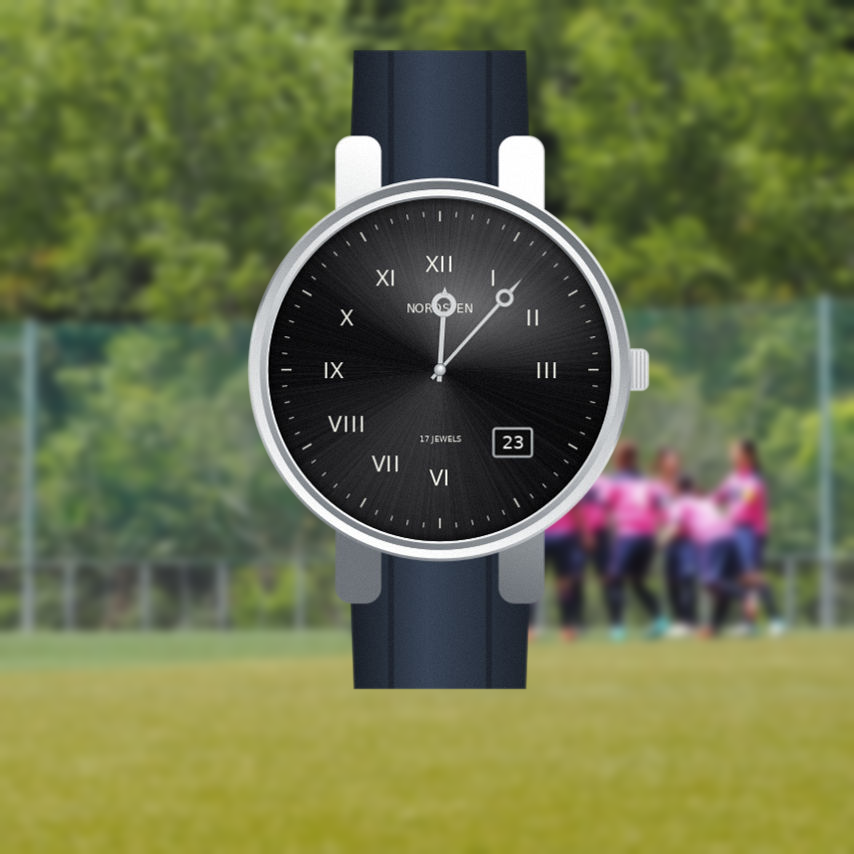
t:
12,07
